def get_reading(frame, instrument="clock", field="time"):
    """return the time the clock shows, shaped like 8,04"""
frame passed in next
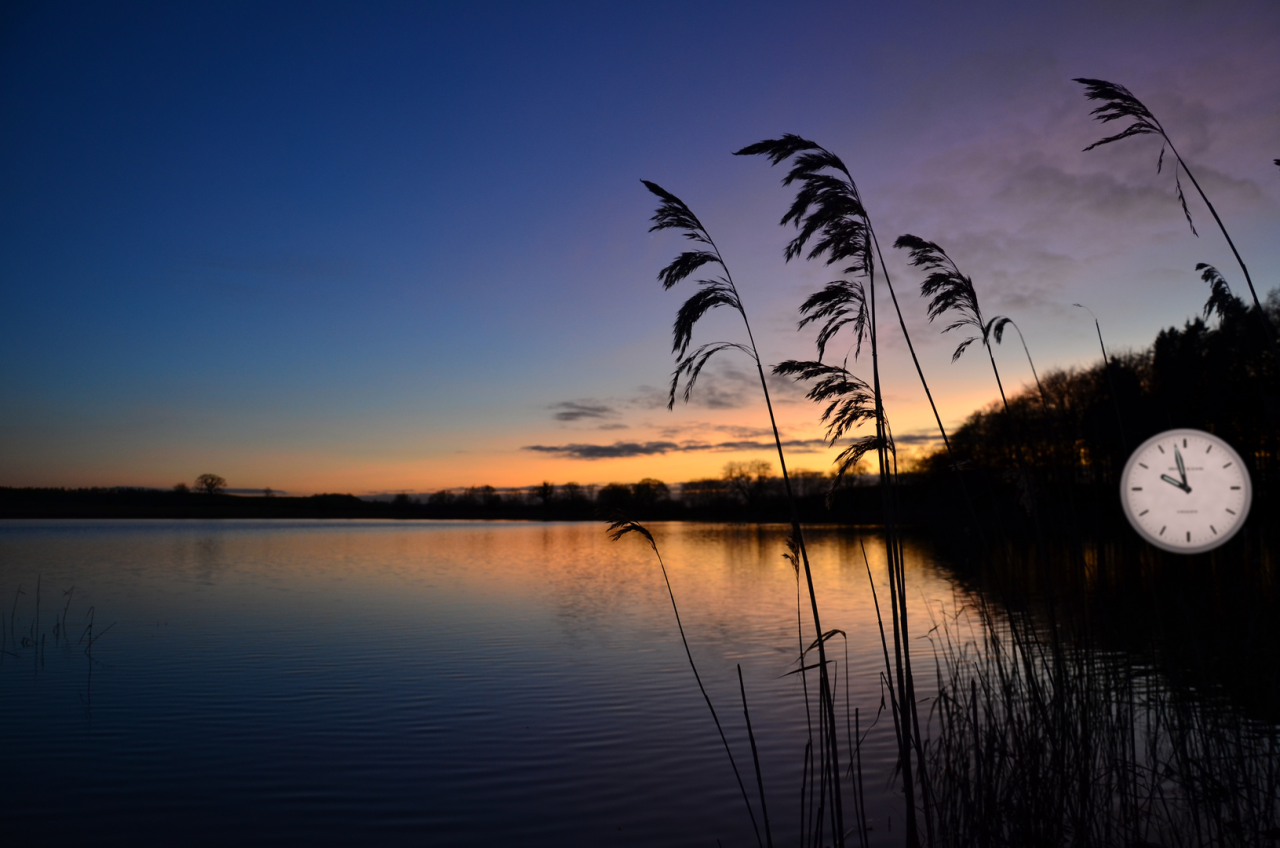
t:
9,58
